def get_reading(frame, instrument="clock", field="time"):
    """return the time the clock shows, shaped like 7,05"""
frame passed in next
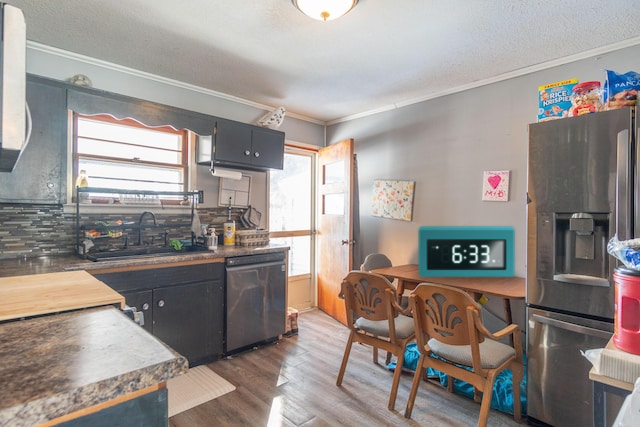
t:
6,33
